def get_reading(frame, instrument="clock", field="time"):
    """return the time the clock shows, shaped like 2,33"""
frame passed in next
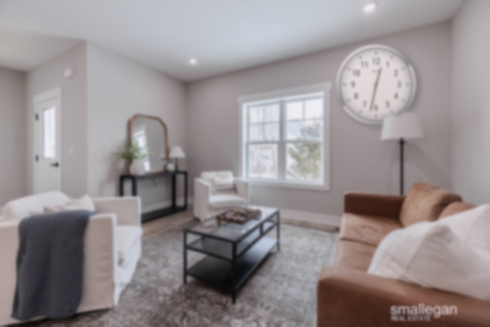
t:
12,32
